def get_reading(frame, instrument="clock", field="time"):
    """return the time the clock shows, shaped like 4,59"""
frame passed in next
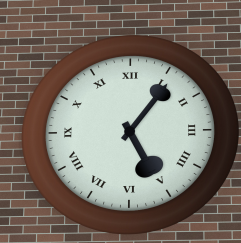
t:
5,06
